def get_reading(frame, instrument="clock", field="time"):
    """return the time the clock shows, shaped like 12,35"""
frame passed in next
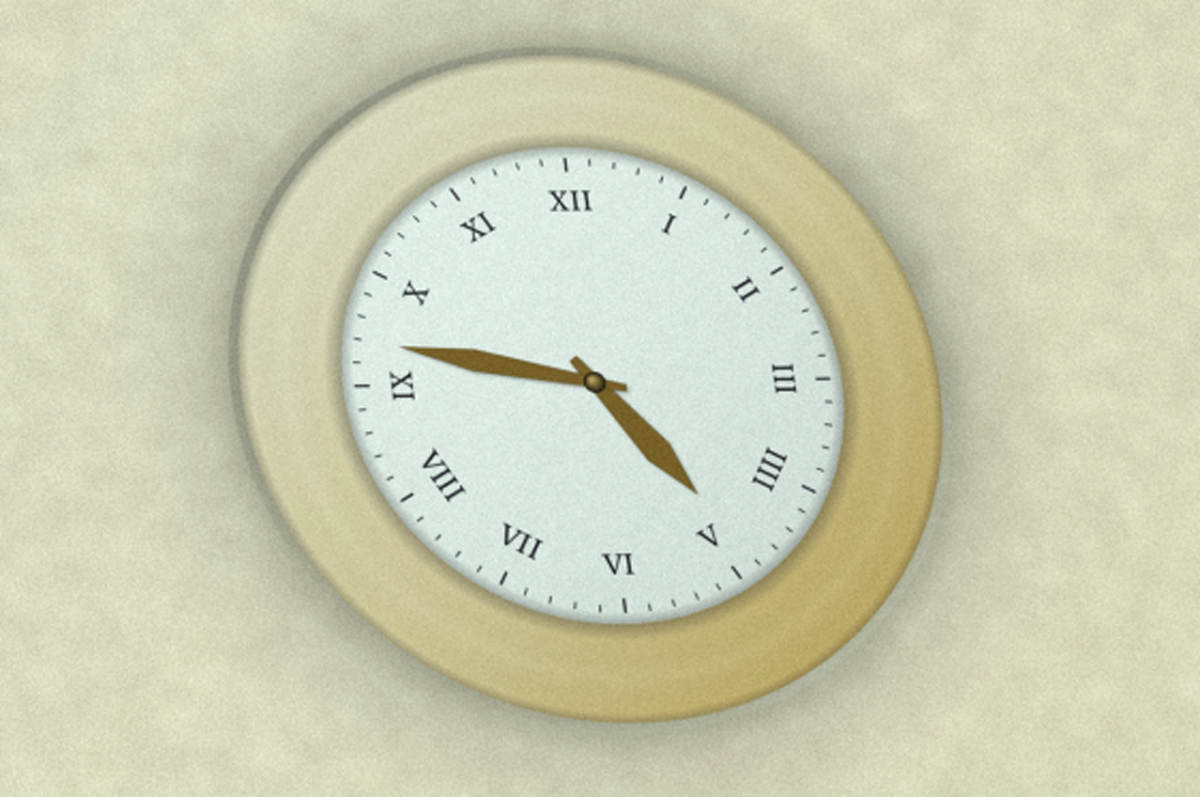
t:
4,47
